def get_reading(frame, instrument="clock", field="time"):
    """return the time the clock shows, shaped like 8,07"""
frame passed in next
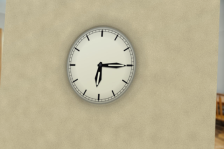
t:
6,15
